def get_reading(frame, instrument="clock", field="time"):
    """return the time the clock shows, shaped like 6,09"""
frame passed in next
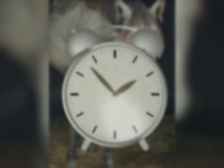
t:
1,53
